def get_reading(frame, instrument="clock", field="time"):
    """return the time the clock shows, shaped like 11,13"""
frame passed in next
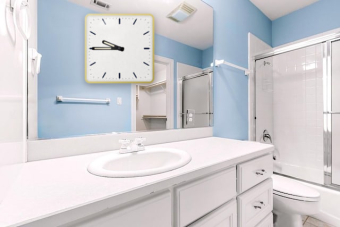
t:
9,45
